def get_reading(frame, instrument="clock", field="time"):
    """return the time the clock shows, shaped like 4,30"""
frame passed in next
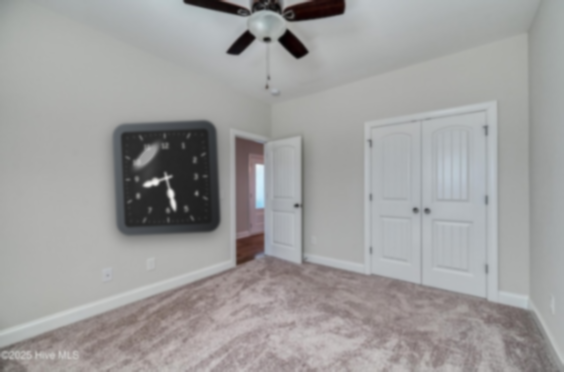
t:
8,28
